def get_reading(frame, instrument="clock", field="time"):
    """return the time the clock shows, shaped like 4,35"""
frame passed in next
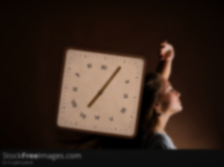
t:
7,05
